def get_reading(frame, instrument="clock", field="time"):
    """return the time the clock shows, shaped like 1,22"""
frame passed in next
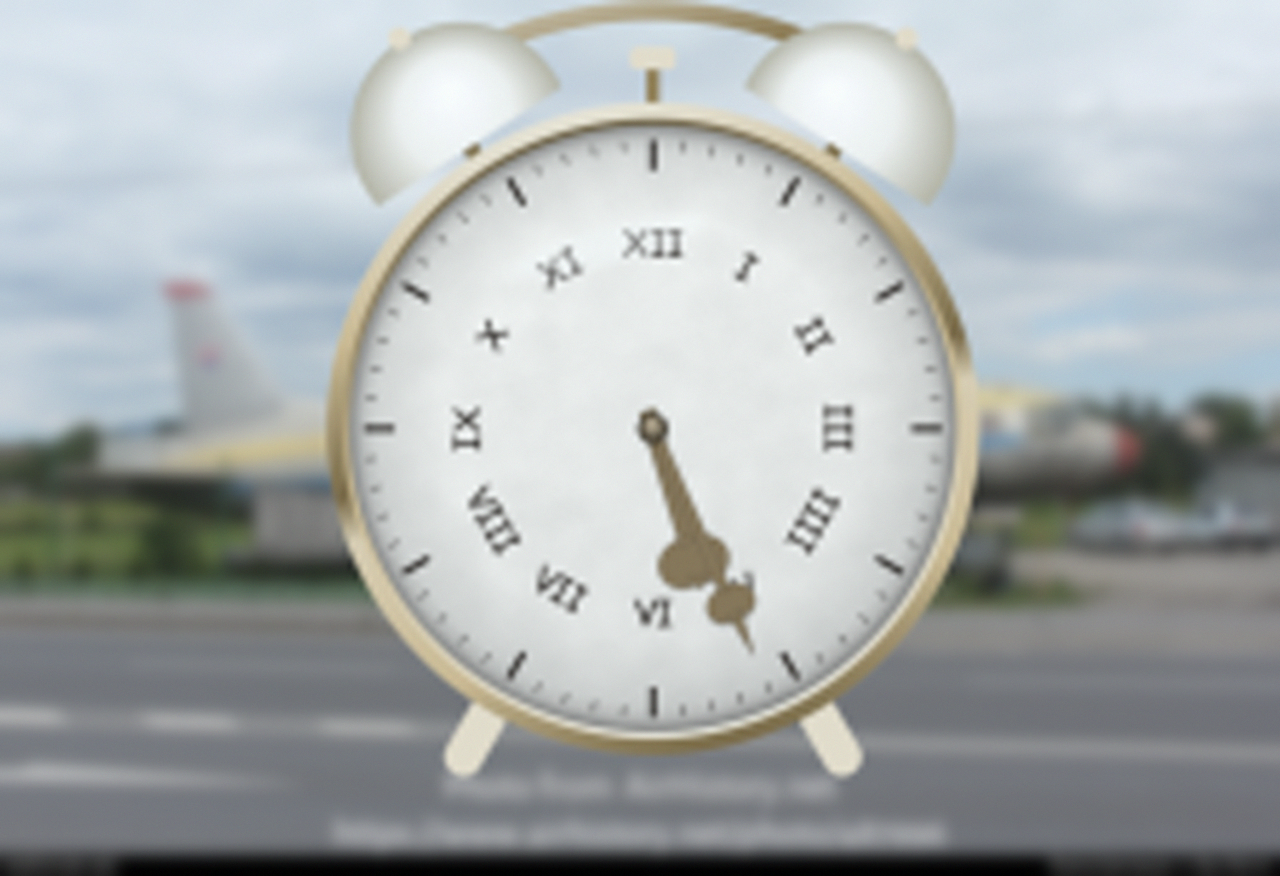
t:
5,26
